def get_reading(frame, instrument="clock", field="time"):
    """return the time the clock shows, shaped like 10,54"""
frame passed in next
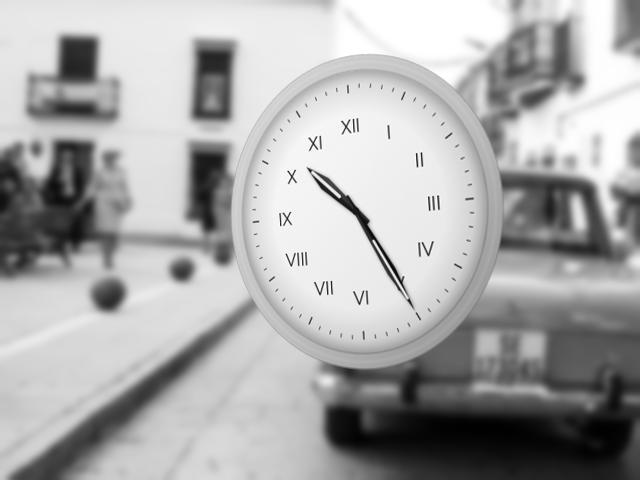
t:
10,25
